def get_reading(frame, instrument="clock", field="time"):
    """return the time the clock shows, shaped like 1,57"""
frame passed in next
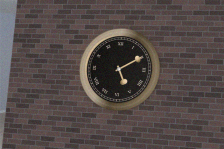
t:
5,10
